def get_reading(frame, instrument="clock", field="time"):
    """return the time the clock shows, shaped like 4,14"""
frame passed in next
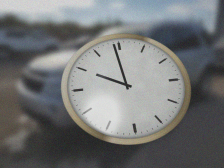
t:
9,59
